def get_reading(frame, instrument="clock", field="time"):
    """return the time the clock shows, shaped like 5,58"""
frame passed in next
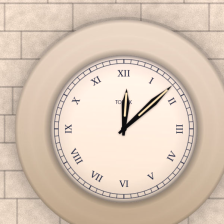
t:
12,08
